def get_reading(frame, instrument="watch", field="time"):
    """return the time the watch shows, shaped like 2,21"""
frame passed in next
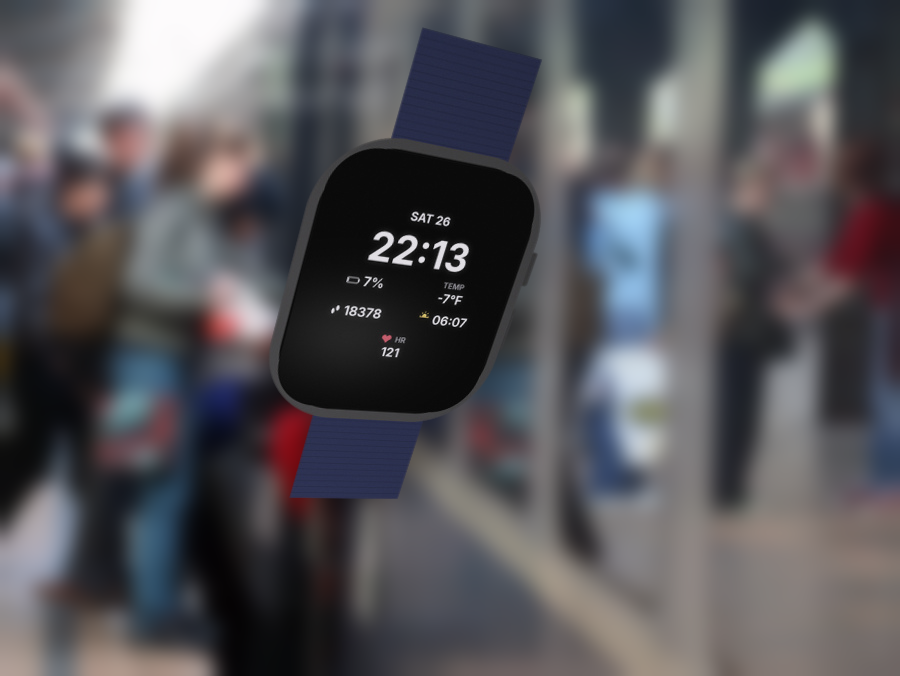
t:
22,13
